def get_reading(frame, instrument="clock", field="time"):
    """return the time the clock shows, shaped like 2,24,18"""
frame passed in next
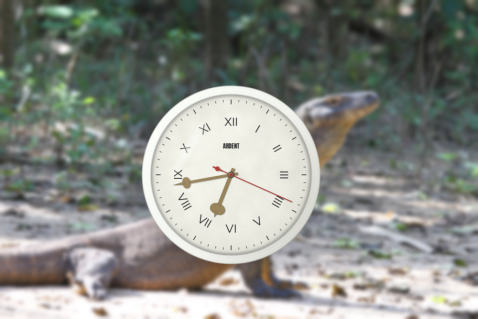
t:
6,43,19
